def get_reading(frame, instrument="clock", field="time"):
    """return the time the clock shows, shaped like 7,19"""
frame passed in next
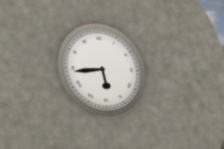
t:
5,44
